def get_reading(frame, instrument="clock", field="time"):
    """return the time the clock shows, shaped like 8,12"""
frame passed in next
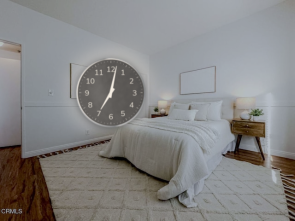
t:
7,02
